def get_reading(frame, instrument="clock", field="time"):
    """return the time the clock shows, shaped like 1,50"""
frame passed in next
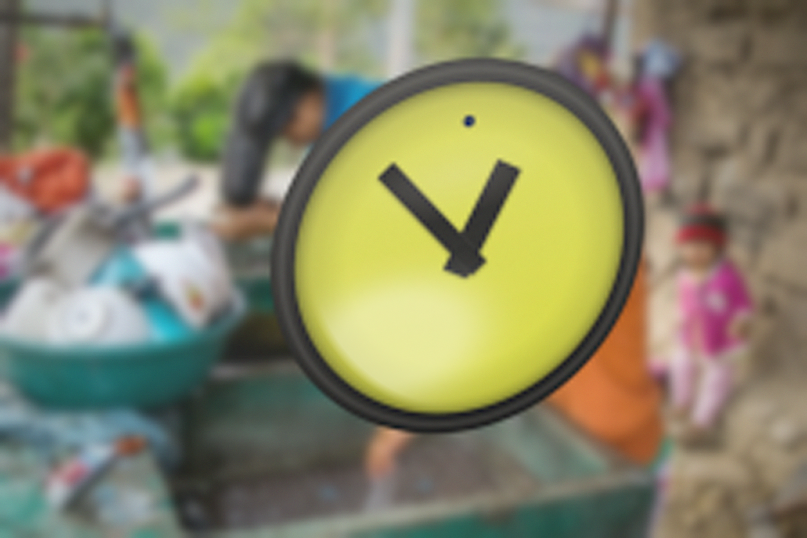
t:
12,53
